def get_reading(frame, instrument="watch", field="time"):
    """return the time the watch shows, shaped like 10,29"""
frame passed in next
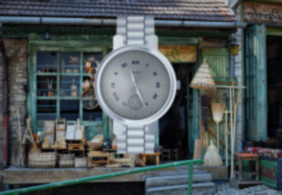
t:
11,26
